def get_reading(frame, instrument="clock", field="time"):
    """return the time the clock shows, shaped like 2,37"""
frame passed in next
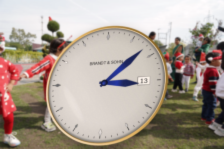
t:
3,08
